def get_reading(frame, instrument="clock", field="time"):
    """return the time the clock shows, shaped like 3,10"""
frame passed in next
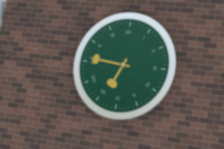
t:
6,46
